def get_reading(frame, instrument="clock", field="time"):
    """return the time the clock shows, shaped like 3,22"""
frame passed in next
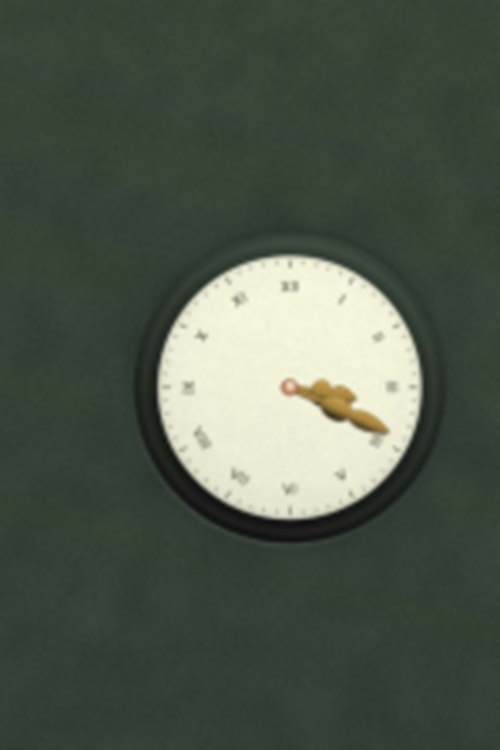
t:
3,19
